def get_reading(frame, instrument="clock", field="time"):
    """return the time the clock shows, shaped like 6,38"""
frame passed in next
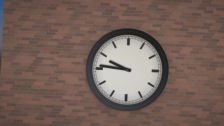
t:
9,46
